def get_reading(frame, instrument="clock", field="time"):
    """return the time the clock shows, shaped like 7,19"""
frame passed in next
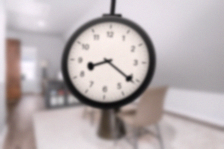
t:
8,21
